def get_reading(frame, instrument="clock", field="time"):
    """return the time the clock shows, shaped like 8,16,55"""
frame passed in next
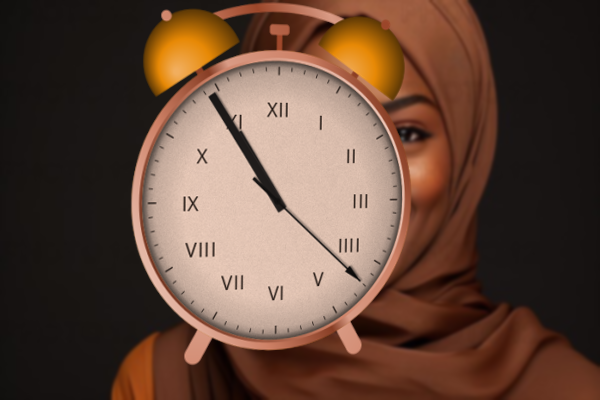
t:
10,54,22
